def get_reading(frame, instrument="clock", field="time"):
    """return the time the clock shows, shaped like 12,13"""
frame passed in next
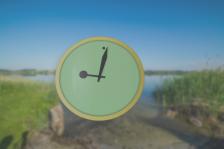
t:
9,01
